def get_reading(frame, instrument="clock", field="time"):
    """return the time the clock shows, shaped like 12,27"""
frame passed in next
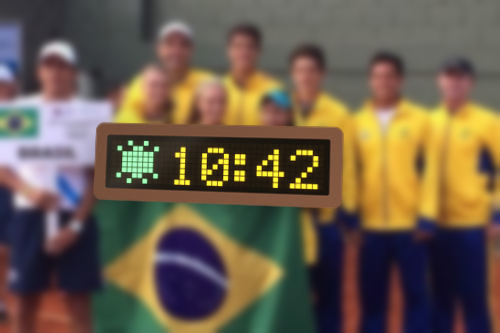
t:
10,42
